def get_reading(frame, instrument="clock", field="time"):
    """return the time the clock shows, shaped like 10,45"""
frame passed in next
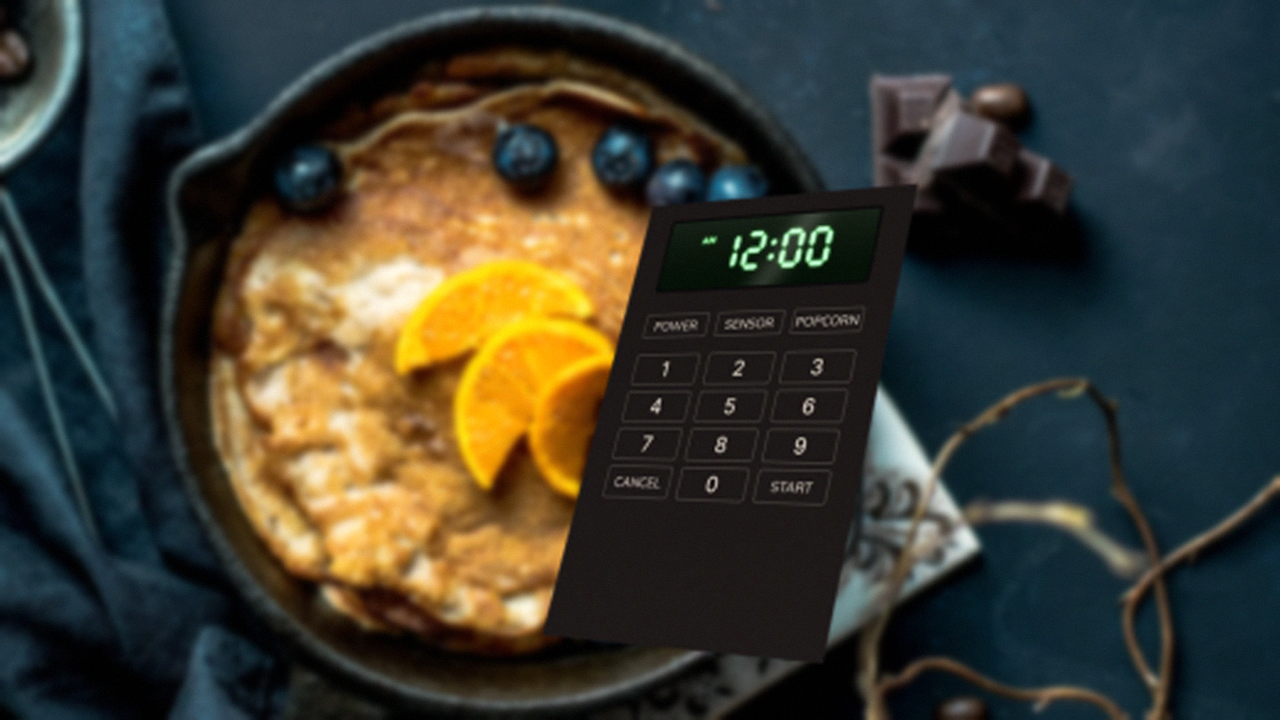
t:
12,00
